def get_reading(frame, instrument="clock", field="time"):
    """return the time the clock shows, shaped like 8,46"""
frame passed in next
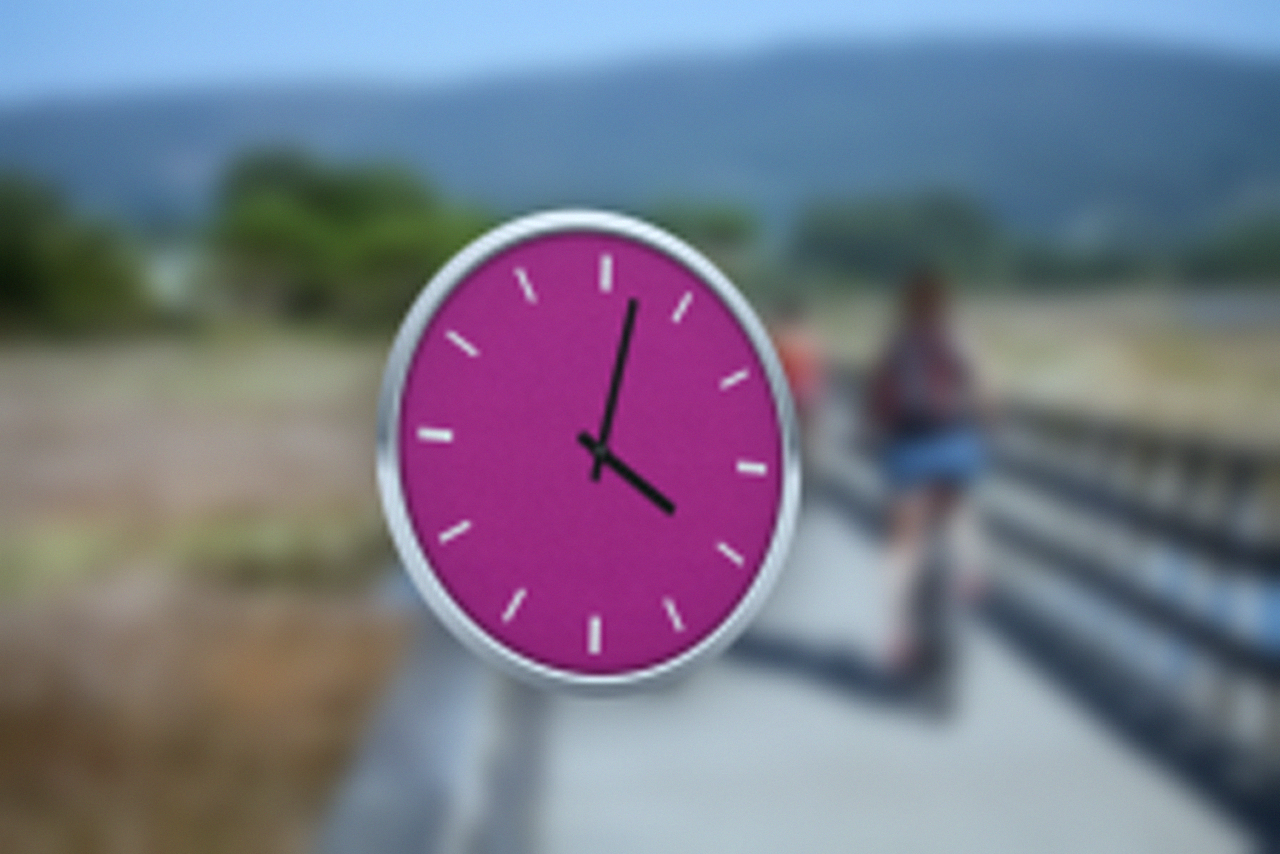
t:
4,02
